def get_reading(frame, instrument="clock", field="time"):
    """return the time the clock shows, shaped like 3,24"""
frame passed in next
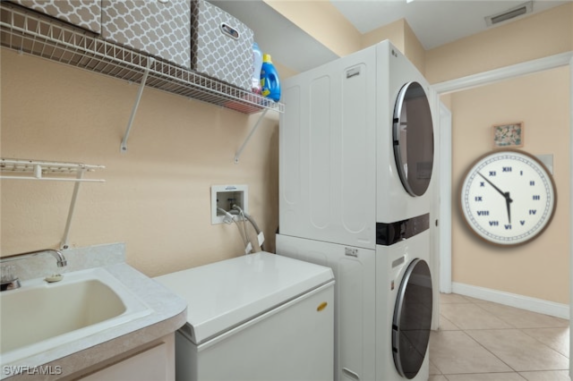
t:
5,52
